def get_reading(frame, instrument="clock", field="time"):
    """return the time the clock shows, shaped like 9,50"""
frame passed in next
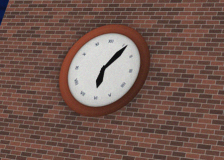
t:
6,06
